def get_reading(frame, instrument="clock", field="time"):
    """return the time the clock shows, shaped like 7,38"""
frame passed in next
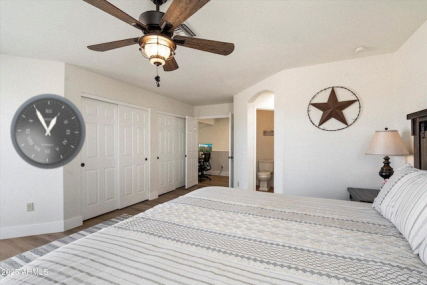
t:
12,55
